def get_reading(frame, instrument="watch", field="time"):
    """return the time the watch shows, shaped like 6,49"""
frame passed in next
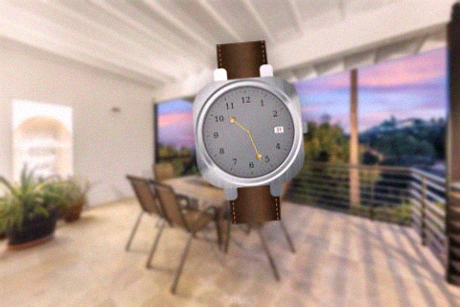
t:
10,27
